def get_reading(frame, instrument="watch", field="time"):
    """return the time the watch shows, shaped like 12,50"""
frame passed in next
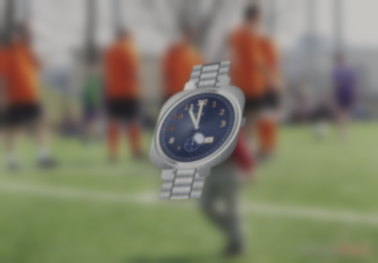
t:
11,00
